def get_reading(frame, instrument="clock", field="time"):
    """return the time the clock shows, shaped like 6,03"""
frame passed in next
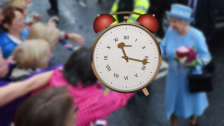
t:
11,17
